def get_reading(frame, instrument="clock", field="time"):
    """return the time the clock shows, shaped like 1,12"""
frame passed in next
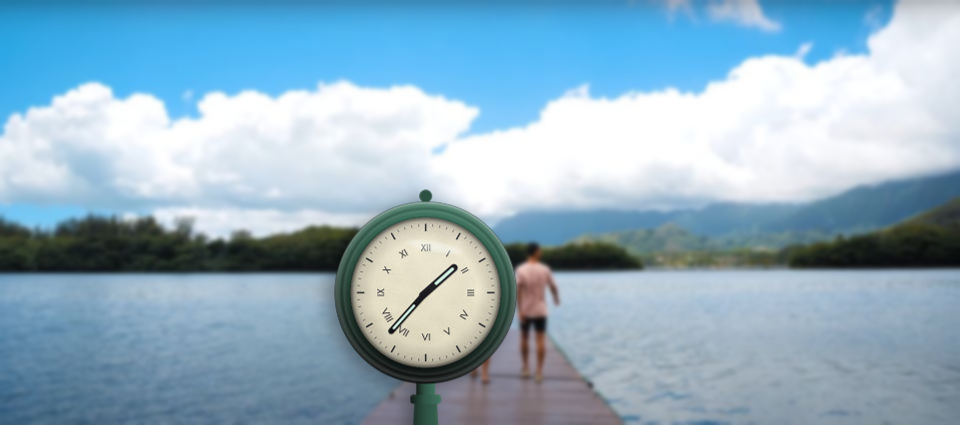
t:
1,37
